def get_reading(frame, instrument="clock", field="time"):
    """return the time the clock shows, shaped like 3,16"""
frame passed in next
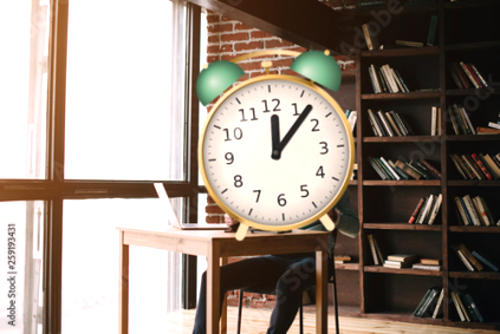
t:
12,07
